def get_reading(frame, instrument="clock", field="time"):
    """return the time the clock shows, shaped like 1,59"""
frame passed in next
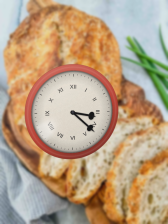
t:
3,22
